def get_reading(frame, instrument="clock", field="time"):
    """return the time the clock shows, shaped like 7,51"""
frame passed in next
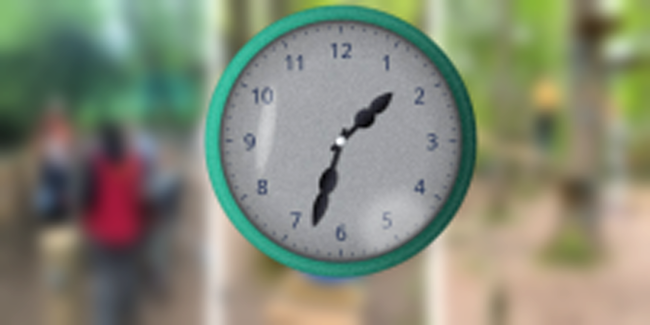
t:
1,33
